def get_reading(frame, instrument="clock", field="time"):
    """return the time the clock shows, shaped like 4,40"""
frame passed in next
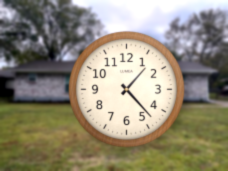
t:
1,23
